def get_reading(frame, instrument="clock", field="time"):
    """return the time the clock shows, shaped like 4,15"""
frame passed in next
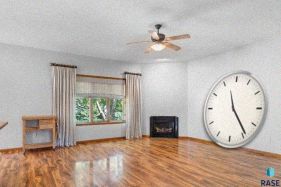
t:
11,24
